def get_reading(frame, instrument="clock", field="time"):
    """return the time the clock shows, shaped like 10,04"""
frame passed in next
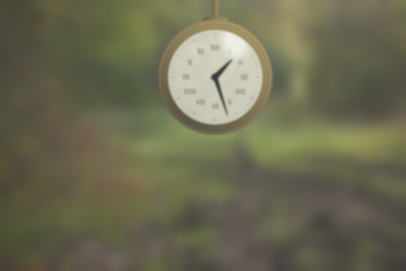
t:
1,27
